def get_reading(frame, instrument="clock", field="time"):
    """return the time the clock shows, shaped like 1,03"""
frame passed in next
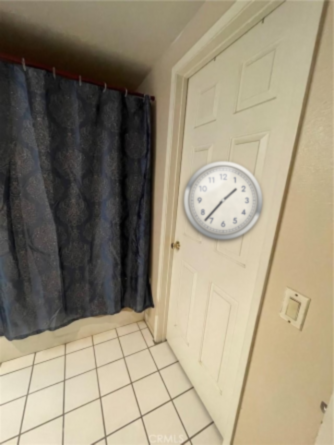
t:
1,37
